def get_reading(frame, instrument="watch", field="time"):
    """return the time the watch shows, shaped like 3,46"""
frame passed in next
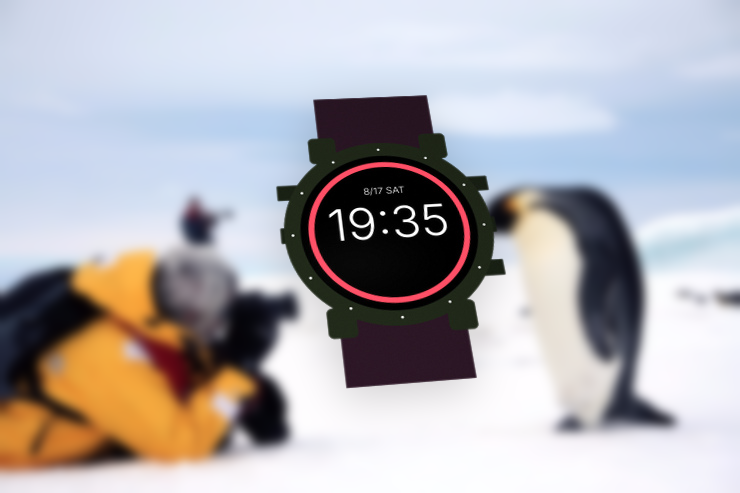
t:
19,35
